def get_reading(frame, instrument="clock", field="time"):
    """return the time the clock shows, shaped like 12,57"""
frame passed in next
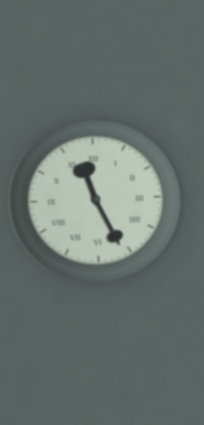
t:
11,26
